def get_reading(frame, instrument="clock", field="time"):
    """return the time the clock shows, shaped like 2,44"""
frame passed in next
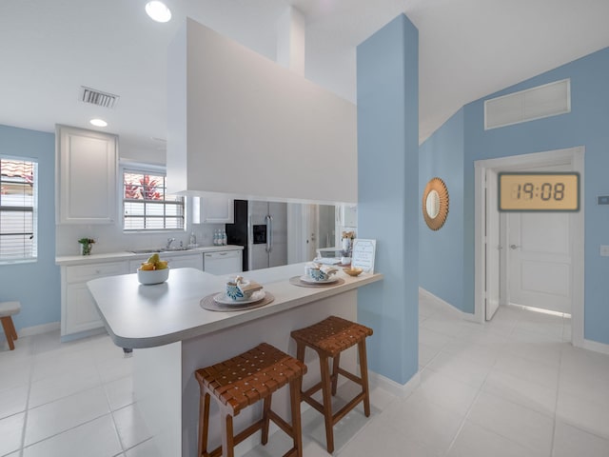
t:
19,08
